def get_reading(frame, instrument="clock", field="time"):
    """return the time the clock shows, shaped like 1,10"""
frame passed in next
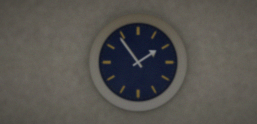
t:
1,54
